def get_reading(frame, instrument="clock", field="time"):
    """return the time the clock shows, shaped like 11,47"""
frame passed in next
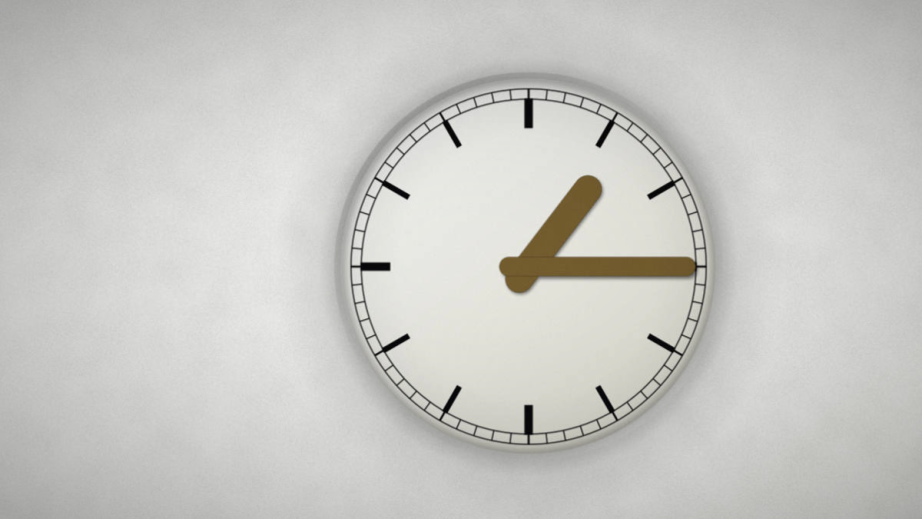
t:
1,15
